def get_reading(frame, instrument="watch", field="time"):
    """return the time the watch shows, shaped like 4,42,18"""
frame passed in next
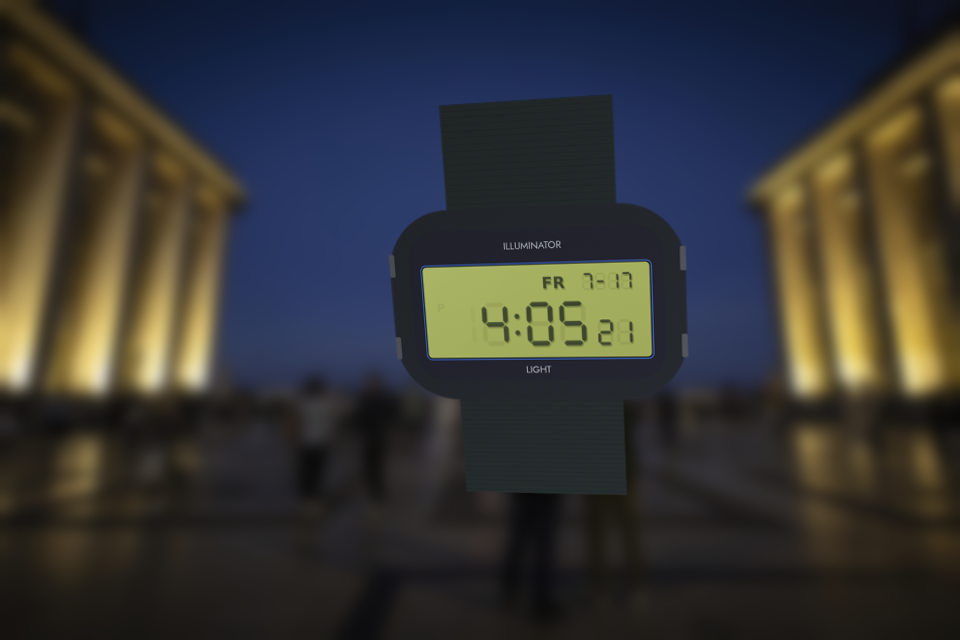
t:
4,05,21
